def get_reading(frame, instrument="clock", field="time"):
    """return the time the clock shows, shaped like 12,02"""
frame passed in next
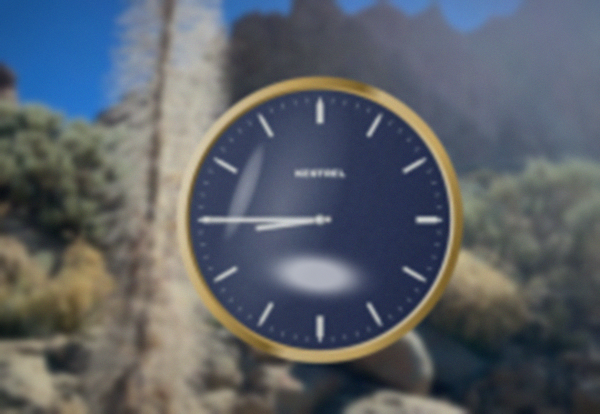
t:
8,45
